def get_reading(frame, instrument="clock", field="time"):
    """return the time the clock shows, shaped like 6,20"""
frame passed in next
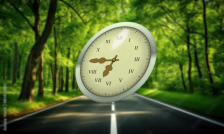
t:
6,45
